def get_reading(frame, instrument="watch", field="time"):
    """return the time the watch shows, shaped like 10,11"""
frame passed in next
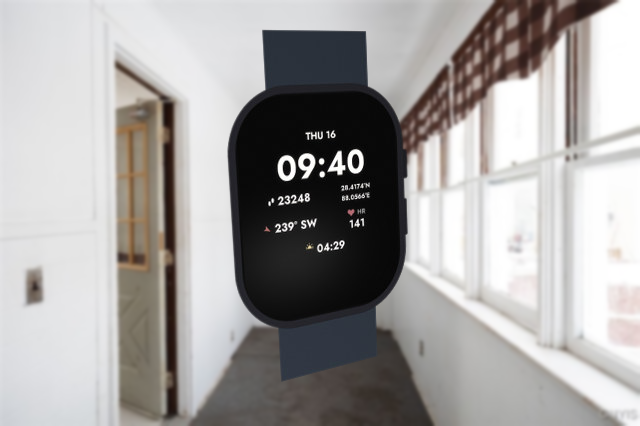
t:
9,40
